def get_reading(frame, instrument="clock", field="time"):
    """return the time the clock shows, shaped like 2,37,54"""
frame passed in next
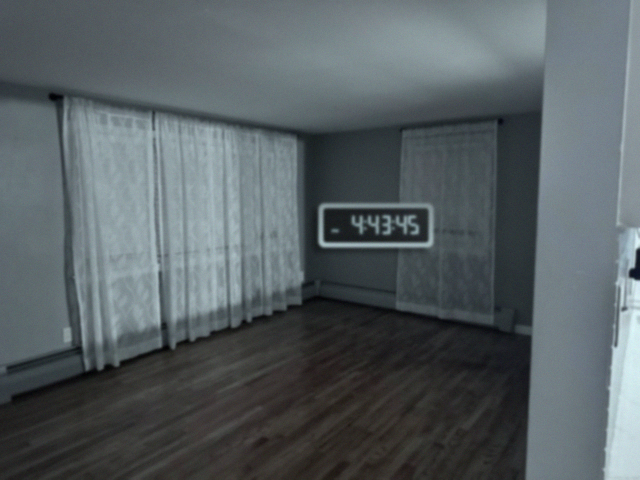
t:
4,43,45
